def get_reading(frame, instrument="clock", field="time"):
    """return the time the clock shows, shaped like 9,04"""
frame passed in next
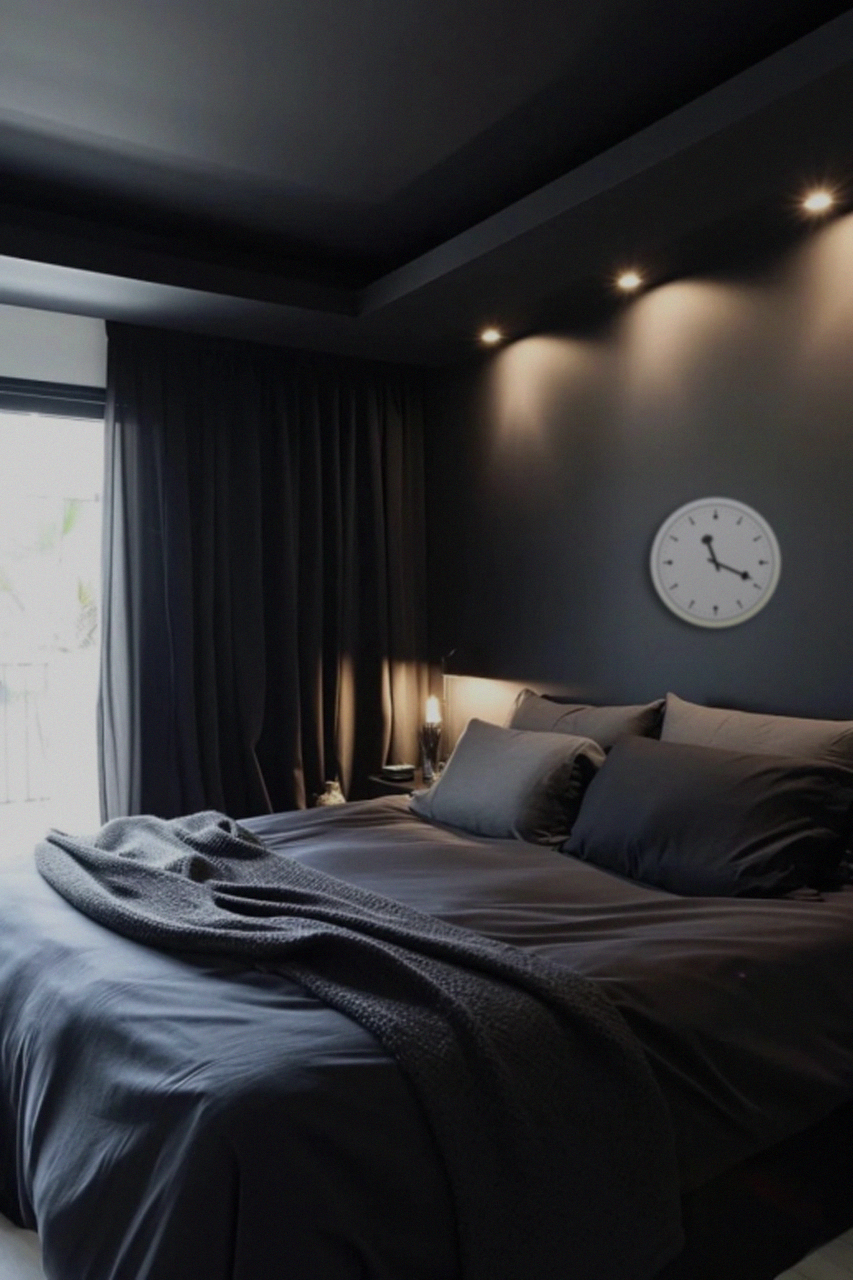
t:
11,19
